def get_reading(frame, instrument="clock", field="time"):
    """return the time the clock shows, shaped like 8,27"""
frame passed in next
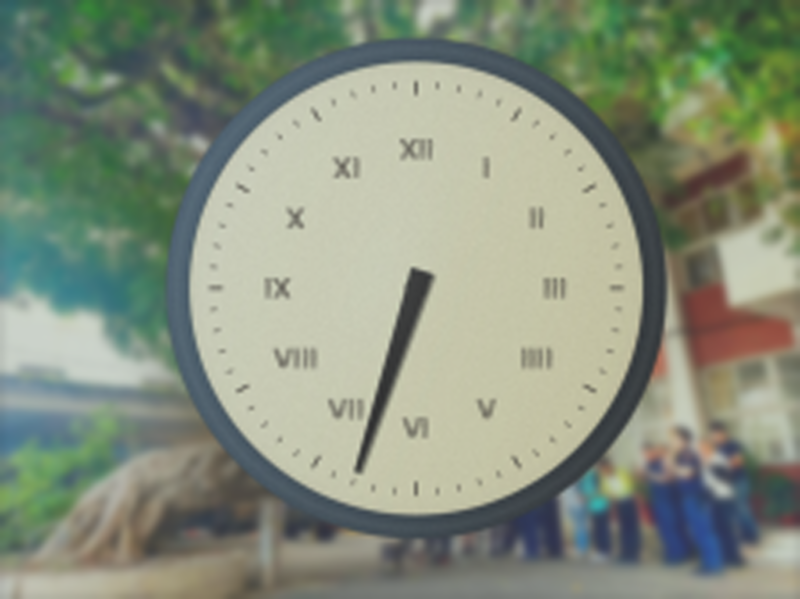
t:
6,33
